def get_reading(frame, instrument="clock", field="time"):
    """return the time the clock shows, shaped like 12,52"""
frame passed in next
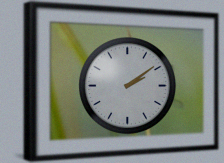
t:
2,09
